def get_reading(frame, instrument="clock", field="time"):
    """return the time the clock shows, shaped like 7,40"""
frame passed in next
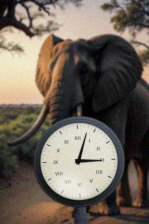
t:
3,03
